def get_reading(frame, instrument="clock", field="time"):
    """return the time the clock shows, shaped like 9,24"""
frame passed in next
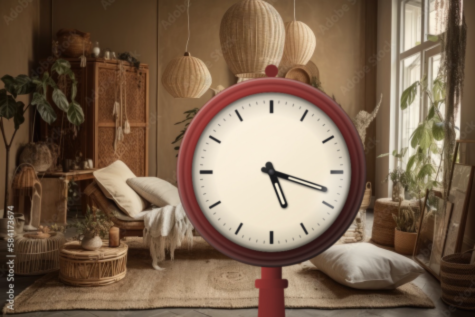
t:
5,18
